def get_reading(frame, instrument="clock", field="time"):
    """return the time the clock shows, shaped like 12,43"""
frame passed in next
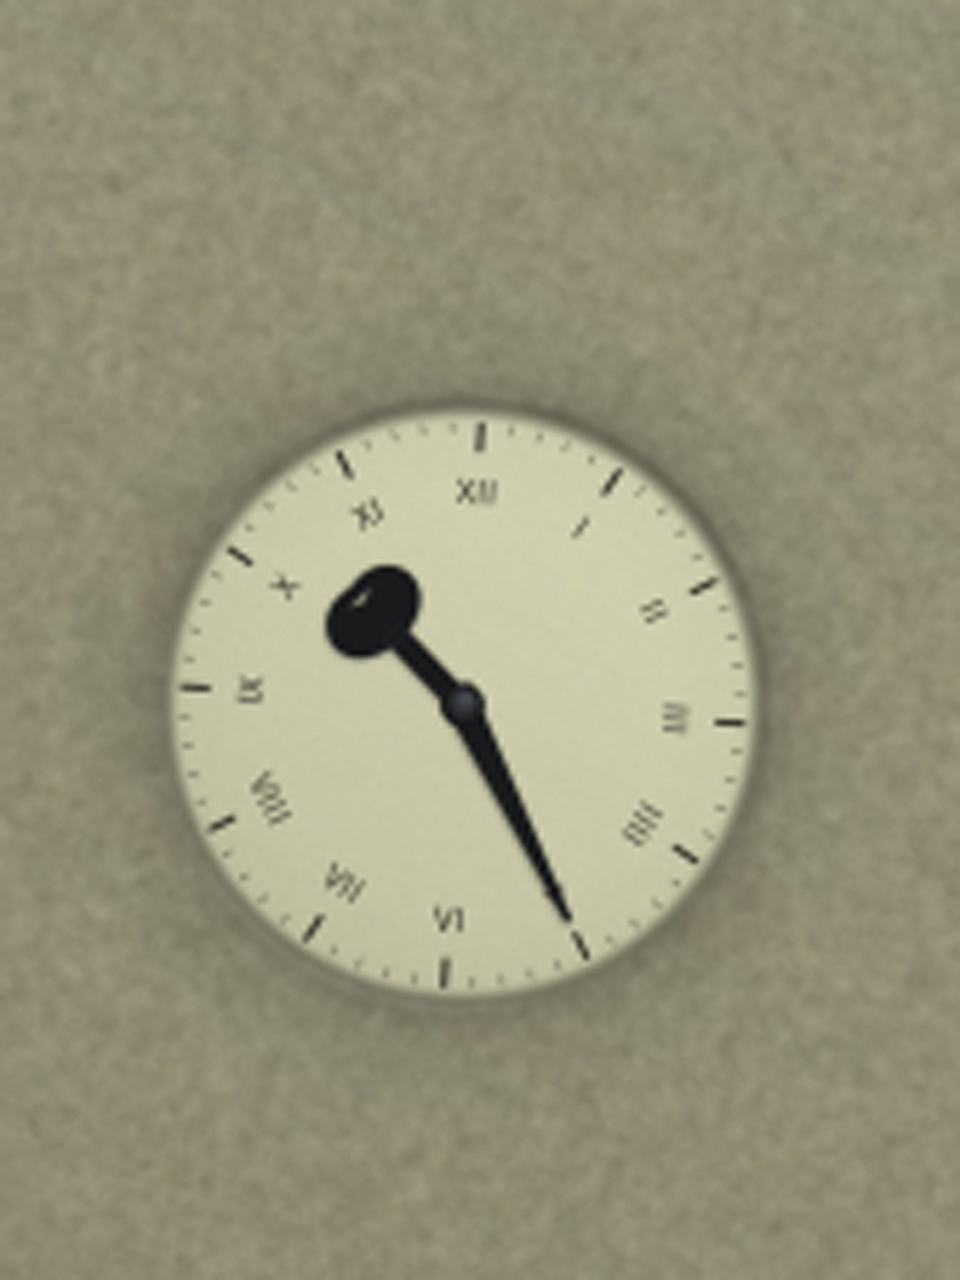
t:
10,25
